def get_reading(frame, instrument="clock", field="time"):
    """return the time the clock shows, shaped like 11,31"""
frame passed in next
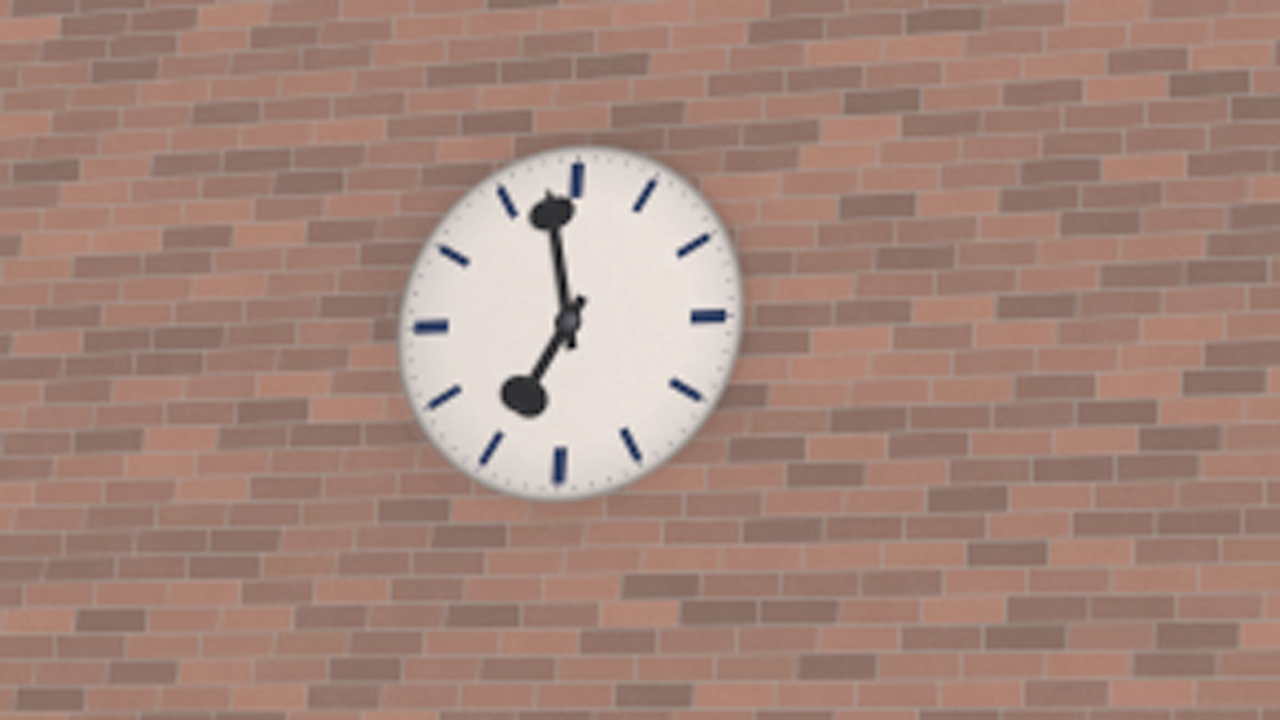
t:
6,58
